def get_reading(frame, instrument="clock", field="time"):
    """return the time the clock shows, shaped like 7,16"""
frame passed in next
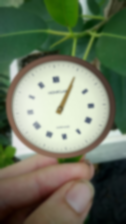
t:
1,05
